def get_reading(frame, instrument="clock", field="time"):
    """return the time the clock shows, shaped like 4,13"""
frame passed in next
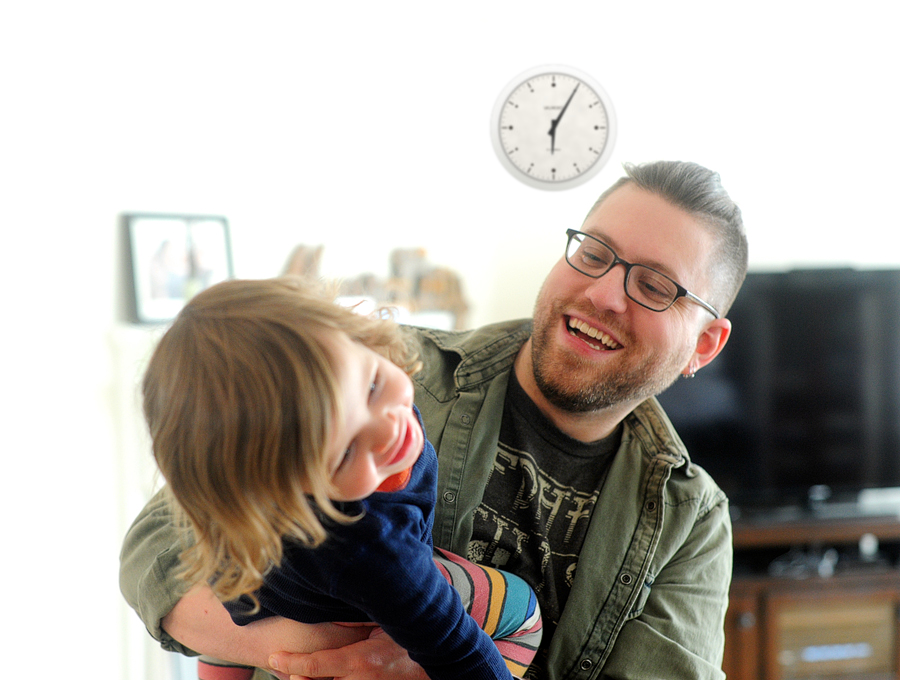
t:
6,05
